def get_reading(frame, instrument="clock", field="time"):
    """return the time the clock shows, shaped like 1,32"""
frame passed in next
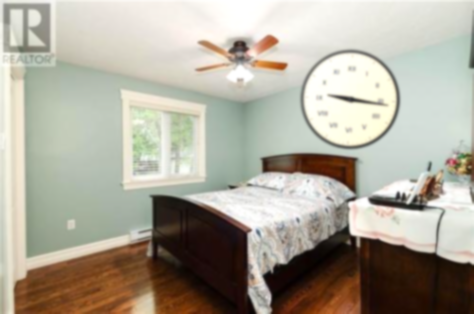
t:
9,16
